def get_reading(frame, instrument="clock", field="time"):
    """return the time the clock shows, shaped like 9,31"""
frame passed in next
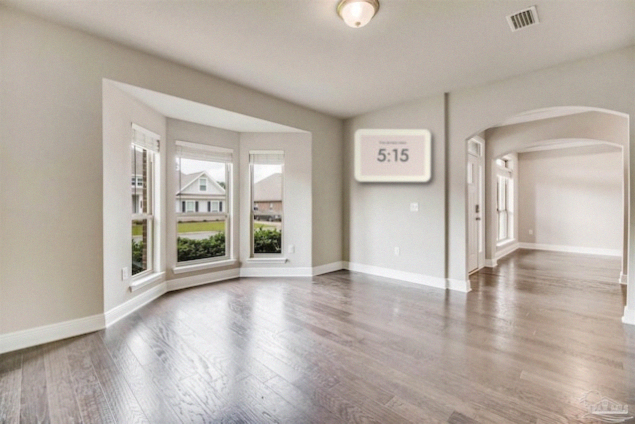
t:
5,15
